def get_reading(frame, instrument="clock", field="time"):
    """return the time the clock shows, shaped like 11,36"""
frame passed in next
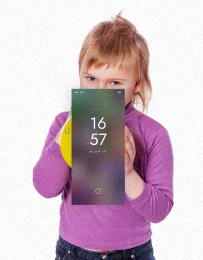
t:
16,57
